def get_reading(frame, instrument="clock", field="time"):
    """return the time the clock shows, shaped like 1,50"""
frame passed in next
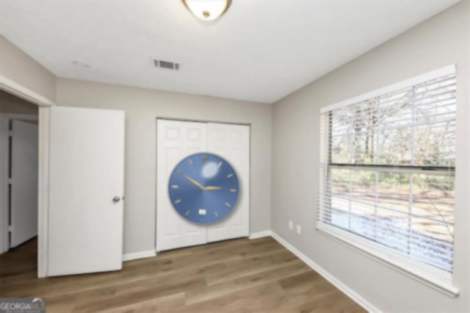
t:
2,50
